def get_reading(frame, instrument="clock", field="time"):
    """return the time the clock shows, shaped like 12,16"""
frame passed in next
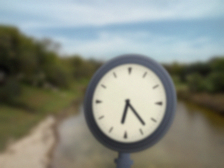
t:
6,23
